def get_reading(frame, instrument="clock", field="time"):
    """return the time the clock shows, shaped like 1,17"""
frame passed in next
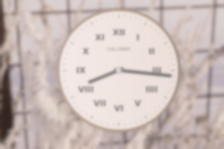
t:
8,16
